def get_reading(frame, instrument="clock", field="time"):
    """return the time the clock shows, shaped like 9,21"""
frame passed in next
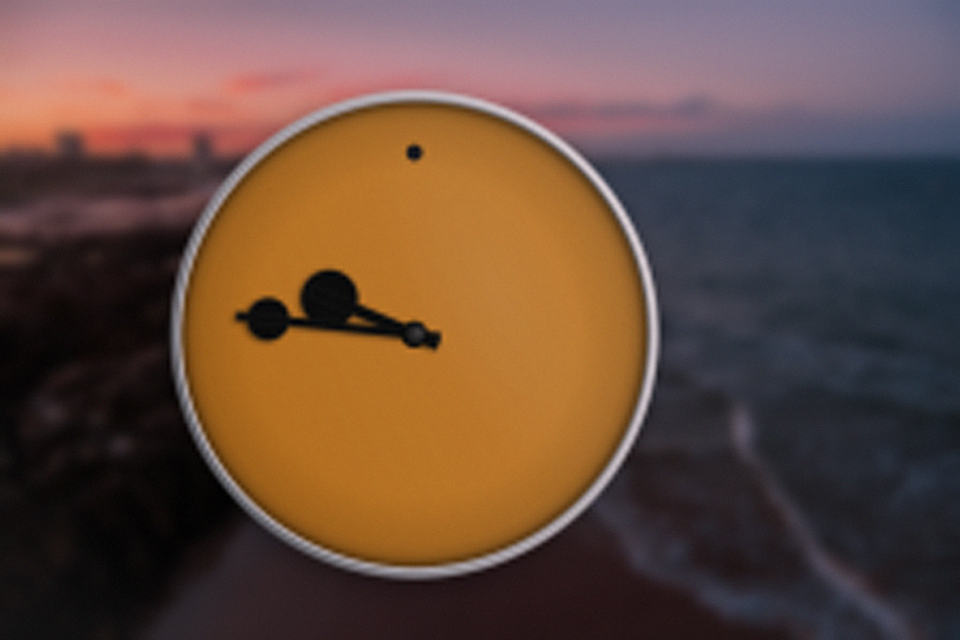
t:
9,46
